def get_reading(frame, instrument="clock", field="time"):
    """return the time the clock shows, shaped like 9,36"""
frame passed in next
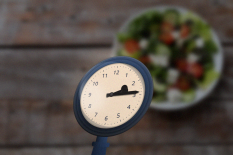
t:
2,14
